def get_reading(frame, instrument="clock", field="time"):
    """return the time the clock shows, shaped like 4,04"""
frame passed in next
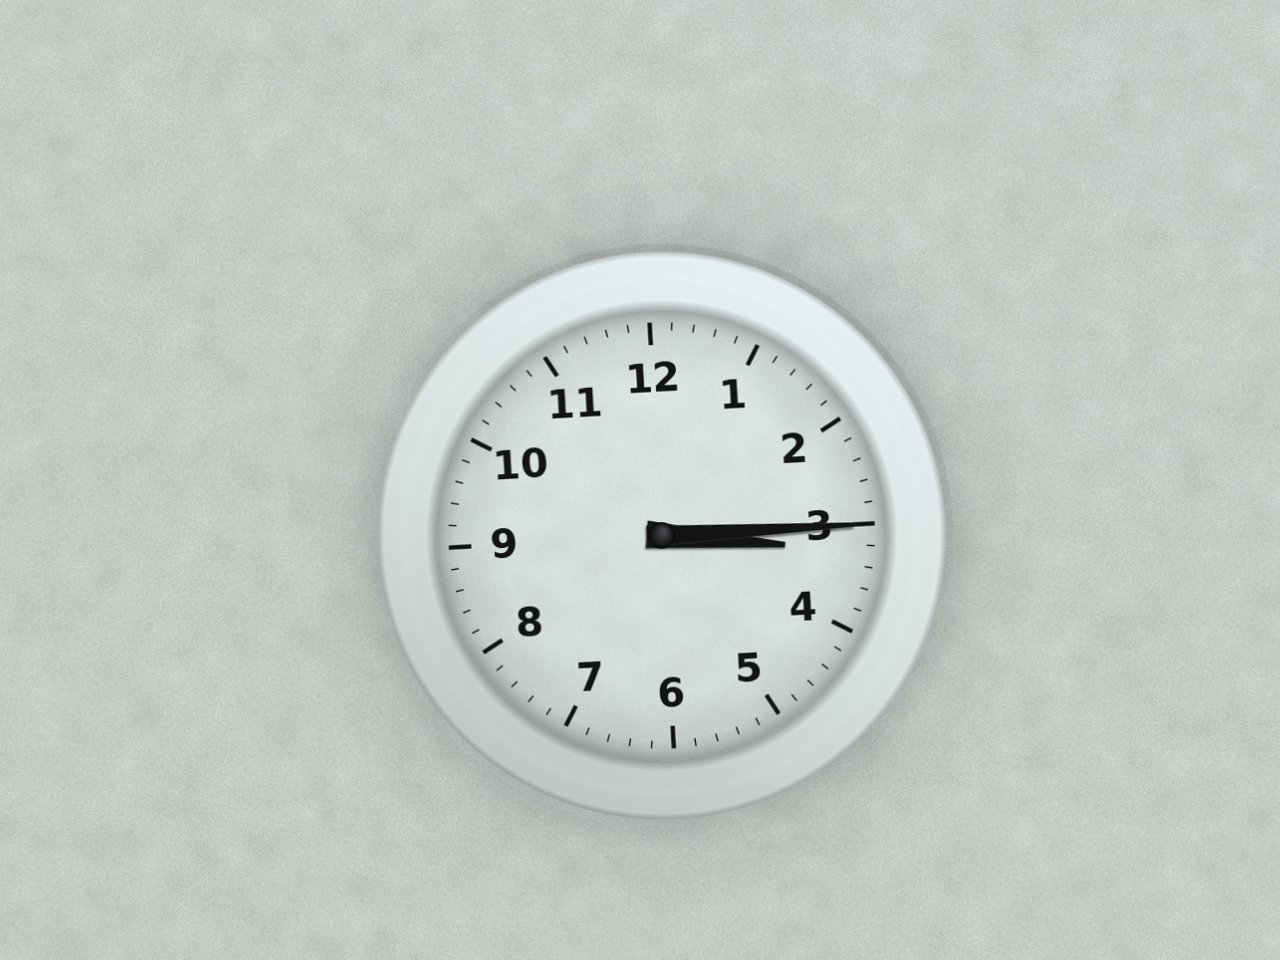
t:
3,15
